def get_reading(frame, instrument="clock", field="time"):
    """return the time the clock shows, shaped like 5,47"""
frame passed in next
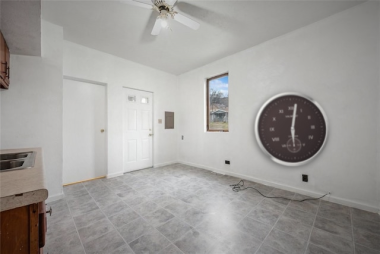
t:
6,02
